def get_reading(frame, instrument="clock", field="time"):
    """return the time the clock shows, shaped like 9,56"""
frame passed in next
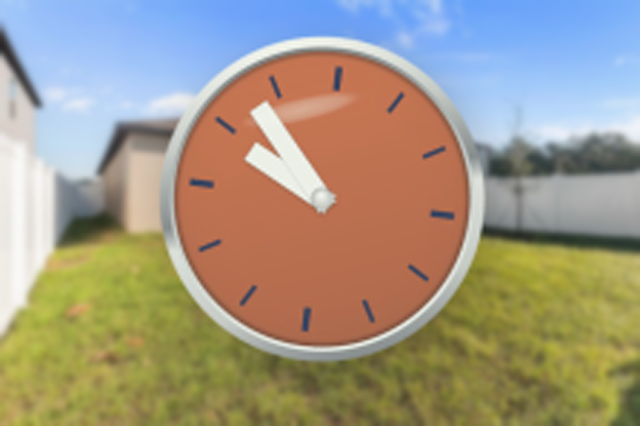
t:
9,53
